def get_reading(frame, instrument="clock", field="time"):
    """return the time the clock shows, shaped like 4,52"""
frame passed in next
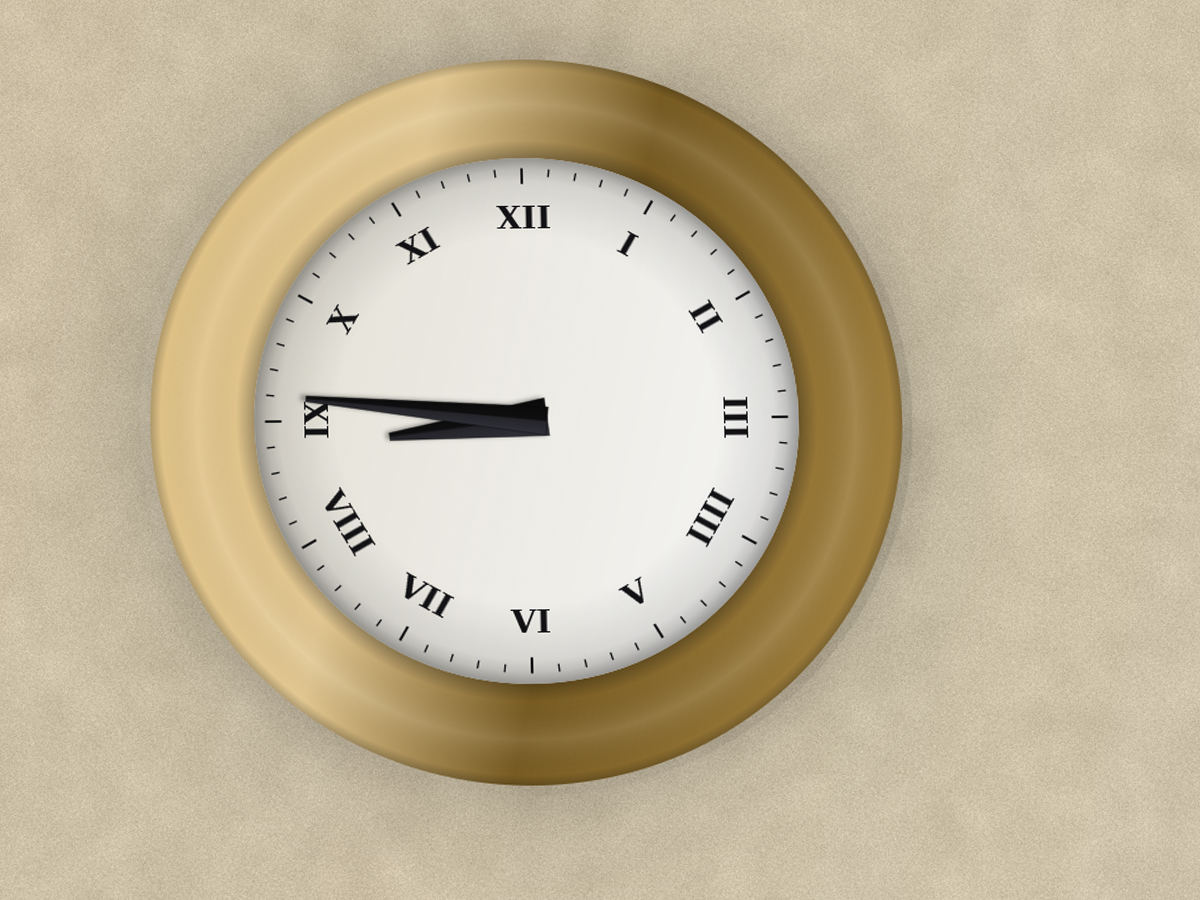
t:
8,46
